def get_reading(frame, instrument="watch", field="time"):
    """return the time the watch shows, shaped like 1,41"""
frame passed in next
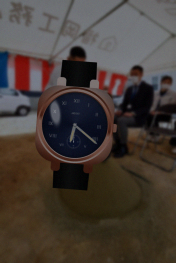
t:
6,21
